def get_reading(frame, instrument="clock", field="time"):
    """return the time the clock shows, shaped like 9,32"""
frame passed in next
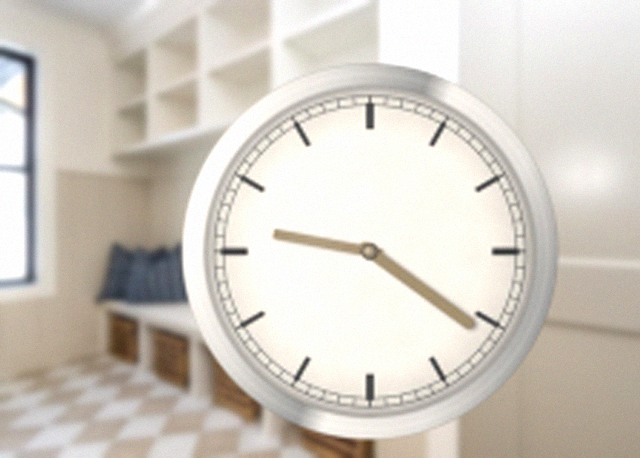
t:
9,21
